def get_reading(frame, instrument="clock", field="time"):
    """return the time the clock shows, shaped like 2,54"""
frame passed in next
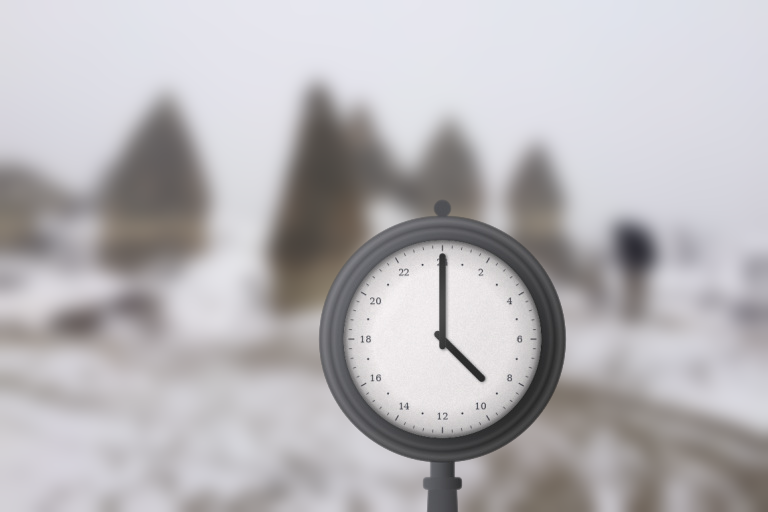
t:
9,00
